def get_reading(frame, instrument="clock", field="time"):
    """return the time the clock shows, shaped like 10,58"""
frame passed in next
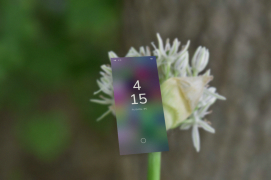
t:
4,15
